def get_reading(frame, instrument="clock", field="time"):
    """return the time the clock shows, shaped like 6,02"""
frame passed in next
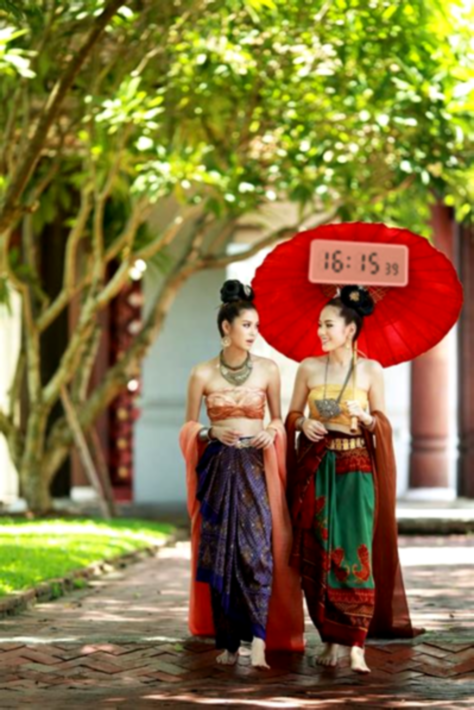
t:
16,15
